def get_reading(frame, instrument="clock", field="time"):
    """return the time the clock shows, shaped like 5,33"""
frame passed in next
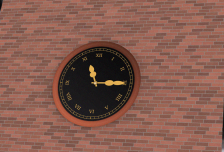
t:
11,15
